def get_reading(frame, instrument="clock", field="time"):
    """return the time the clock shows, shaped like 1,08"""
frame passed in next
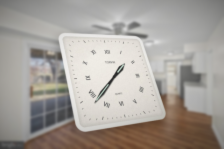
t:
1,38
